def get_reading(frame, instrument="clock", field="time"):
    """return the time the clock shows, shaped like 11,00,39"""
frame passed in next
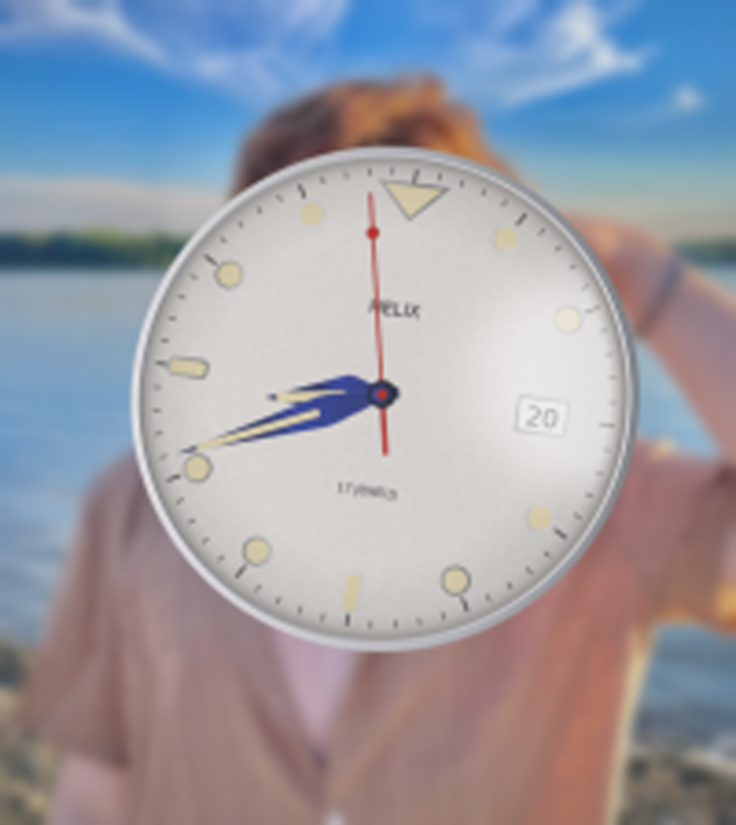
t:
8,40,58
